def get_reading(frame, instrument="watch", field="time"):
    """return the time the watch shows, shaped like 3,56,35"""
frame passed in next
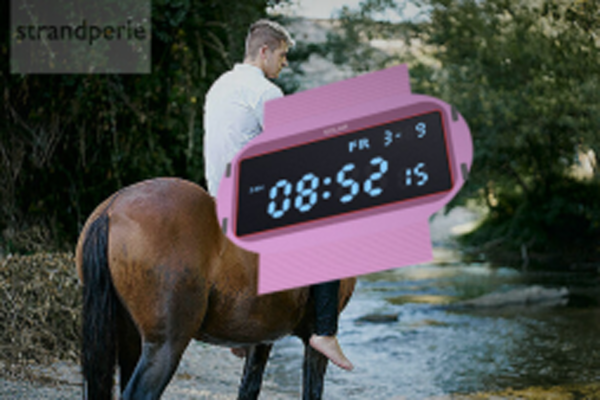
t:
8,52,15
